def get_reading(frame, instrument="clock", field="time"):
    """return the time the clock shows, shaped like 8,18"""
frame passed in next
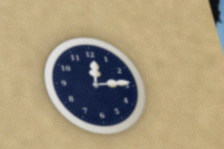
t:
12,14
